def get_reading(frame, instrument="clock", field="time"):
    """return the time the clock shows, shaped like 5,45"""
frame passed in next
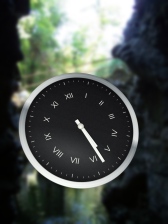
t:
5,28
